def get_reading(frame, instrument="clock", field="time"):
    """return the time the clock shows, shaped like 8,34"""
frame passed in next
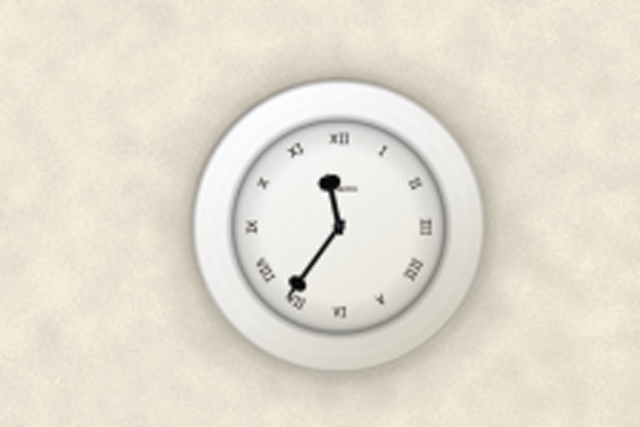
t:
11,36
